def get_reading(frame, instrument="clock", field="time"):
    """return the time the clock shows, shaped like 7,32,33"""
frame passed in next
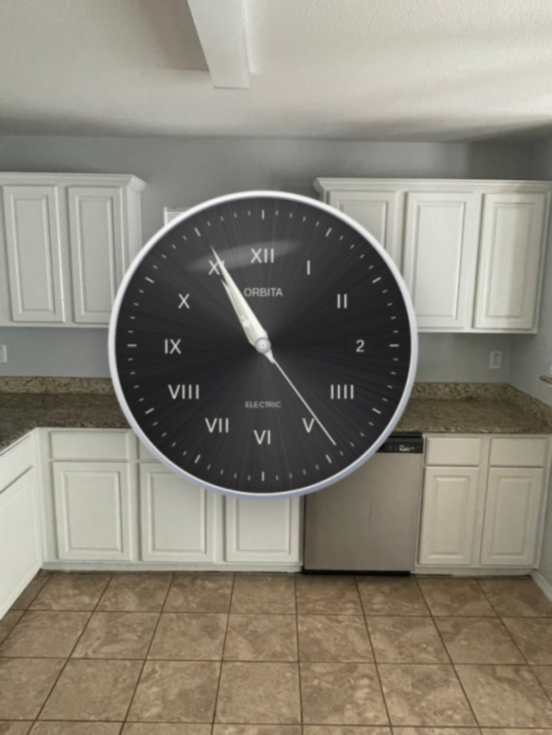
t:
10,55,24
